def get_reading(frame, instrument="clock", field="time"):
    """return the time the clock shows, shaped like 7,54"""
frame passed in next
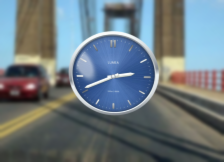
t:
2,41
